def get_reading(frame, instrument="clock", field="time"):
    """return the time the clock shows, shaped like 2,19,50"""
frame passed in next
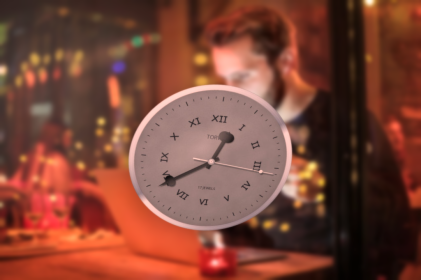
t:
12,39,16
